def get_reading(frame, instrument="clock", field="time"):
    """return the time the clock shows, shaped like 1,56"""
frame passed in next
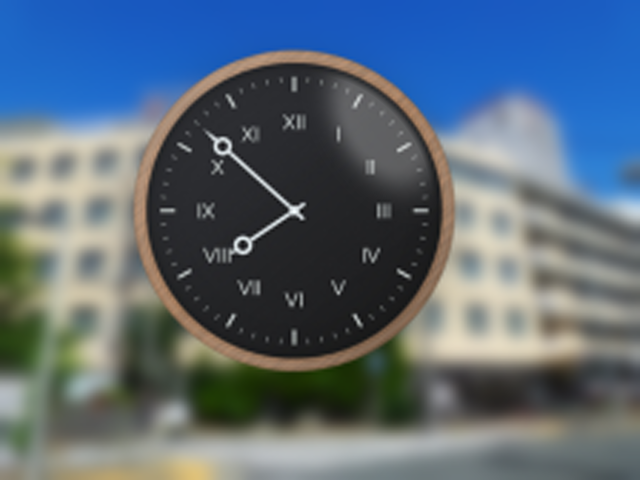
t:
7,52
